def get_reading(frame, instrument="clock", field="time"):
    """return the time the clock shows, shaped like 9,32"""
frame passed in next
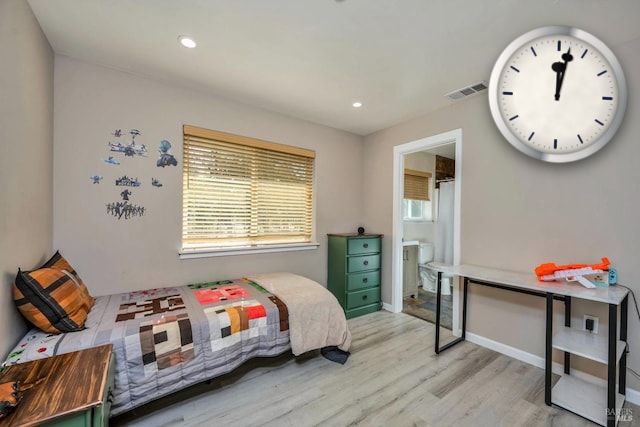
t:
12,02
